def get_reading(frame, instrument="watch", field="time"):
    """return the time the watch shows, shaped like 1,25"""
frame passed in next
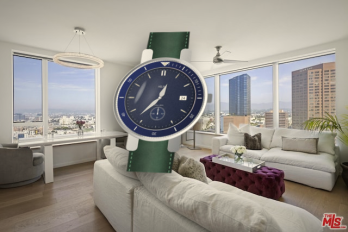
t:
12,37
